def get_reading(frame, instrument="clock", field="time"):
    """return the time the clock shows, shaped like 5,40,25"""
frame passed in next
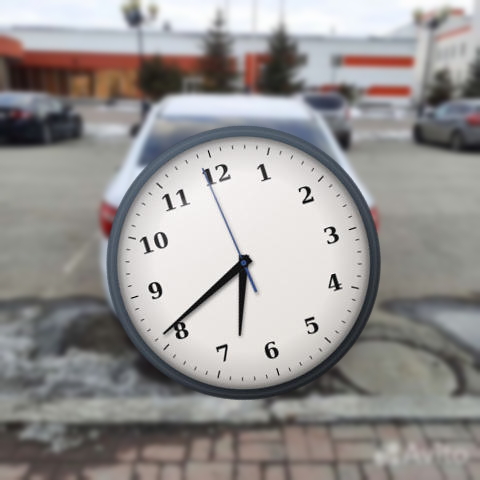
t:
6,40,59
